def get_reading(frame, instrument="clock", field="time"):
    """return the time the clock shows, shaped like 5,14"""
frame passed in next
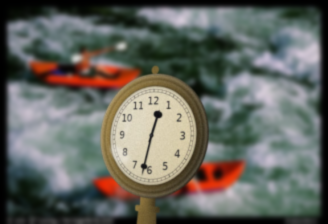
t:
12,32
